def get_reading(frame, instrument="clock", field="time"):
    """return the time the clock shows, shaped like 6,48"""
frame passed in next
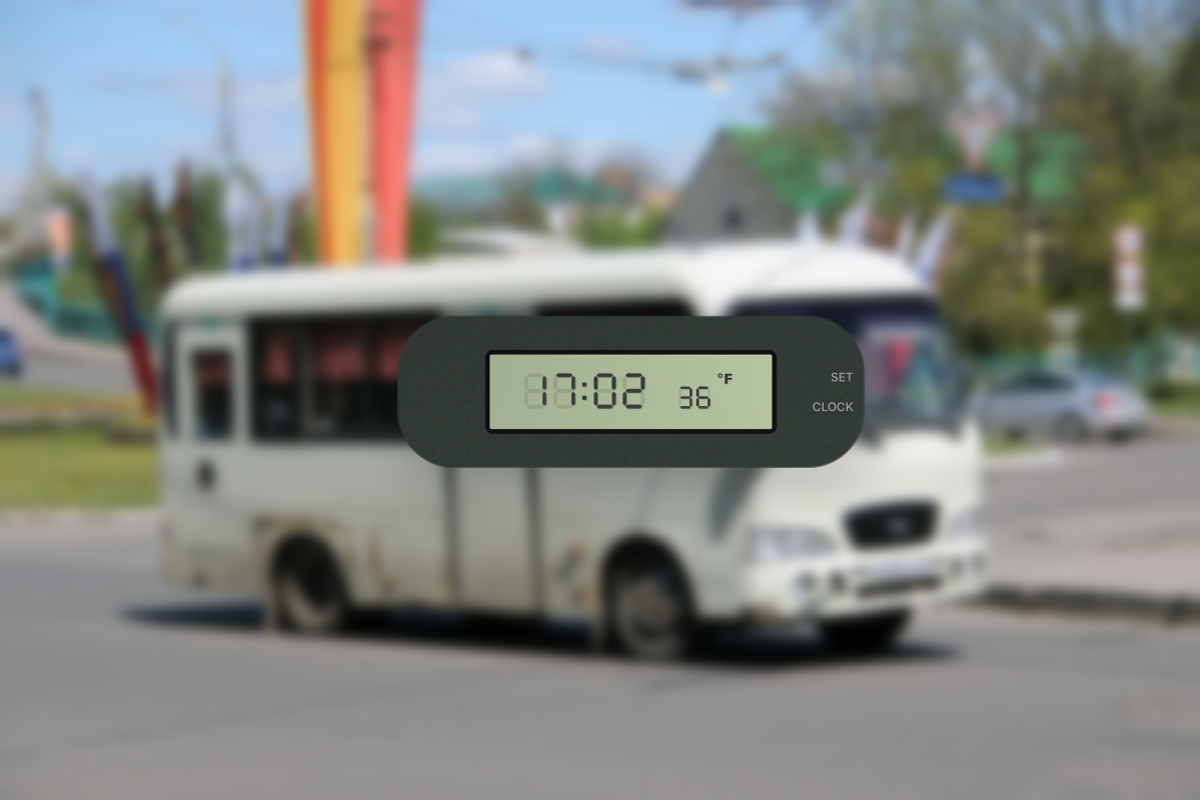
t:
17,02
